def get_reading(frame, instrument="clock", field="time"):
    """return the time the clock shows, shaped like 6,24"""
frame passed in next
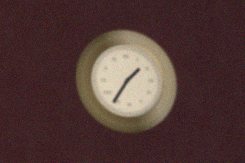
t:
1,36
